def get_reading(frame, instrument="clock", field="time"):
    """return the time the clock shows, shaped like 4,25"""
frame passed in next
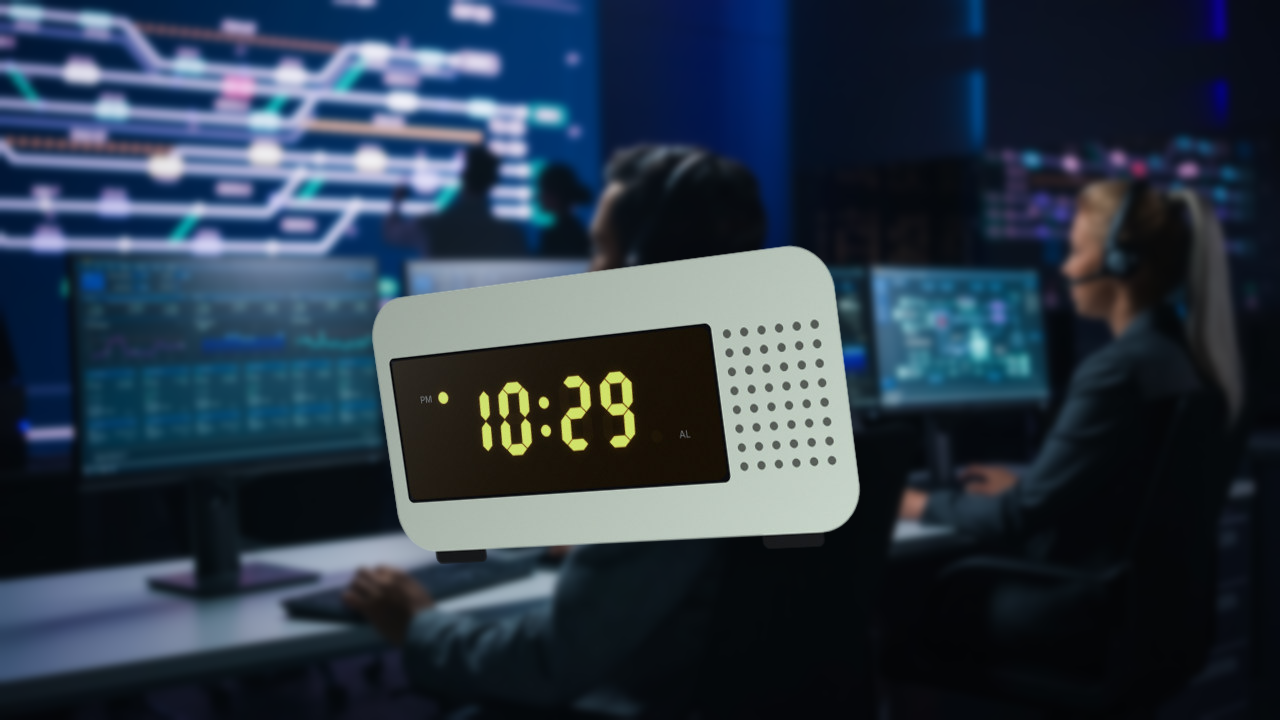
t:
10,29
